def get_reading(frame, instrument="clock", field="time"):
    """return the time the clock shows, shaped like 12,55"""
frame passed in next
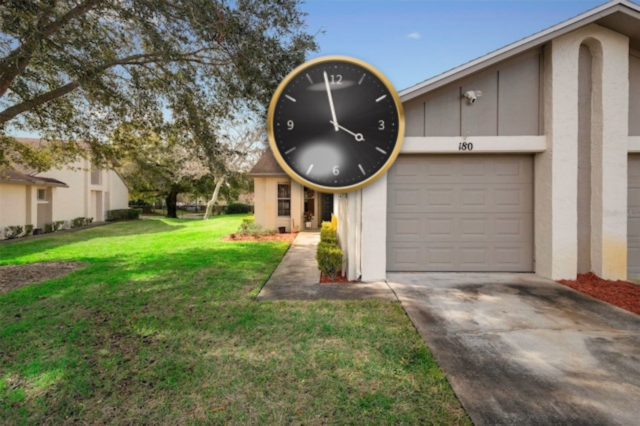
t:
3,58
